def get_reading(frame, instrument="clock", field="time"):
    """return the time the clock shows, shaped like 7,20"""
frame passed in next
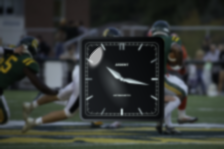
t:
10,17
